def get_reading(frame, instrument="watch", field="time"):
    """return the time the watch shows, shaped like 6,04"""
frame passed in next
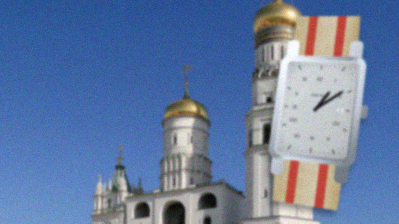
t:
1,09
